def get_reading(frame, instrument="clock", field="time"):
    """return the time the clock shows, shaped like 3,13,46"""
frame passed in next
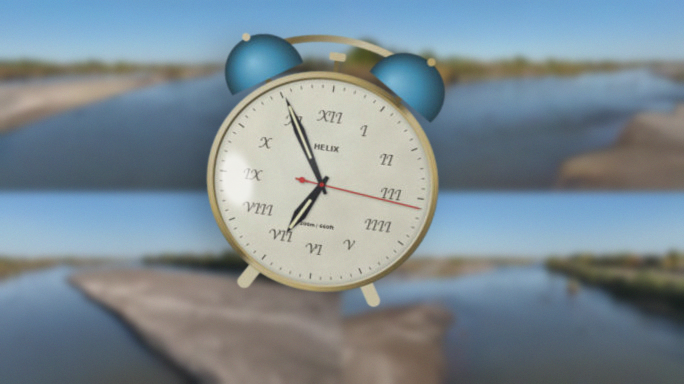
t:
6,55,16
